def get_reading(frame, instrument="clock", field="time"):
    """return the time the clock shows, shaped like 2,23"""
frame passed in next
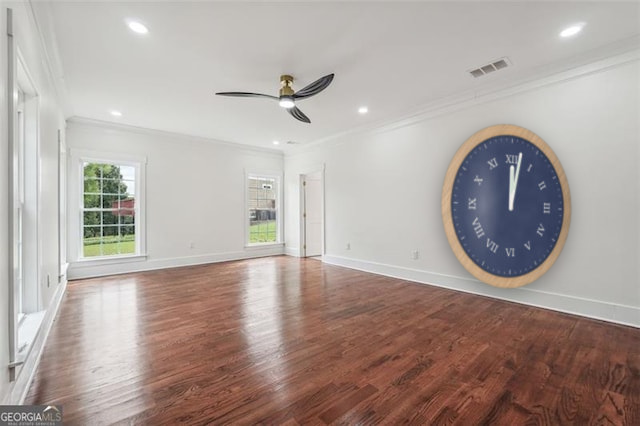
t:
12,02
